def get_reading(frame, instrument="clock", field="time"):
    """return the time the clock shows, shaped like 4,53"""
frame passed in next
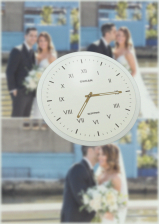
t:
7,15
